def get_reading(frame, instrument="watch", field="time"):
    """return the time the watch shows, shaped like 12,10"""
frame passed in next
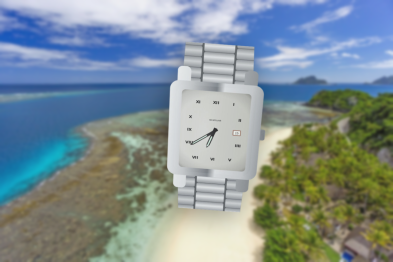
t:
6,39
